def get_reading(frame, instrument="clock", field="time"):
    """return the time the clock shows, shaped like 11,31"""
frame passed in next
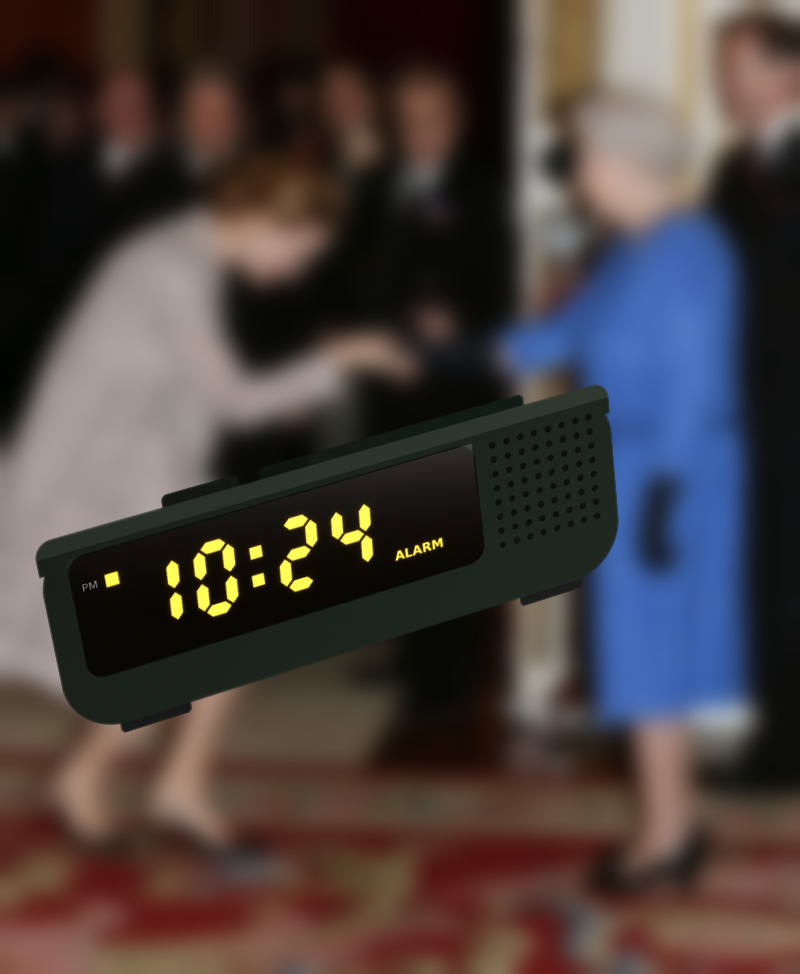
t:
10,24
